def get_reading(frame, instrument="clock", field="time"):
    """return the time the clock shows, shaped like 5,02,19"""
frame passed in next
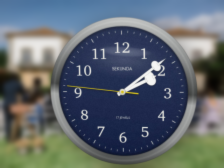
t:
2,08,46
